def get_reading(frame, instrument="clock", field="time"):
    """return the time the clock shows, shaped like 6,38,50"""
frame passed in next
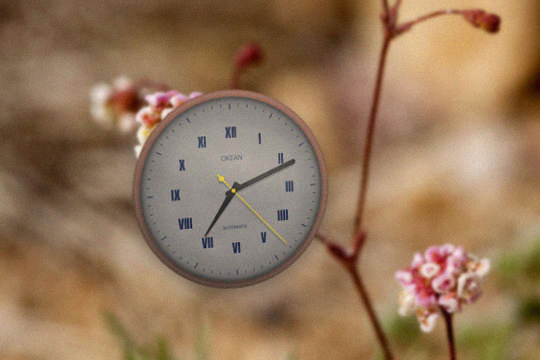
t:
7,11,23
